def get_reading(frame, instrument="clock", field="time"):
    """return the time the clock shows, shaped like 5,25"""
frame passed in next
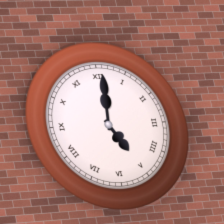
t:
5,01
